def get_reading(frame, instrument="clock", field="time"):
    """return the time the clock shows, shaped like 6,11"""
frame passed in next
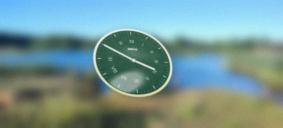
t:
3,50
